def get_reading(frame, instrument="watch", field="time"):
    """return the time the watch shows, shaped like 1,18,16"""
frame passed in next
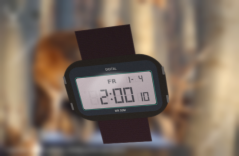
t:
2,00,10
